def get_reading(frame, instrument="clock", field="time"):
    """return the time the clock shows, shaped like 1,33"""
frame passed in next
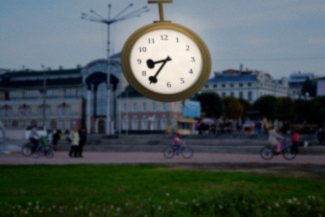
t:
8,36
